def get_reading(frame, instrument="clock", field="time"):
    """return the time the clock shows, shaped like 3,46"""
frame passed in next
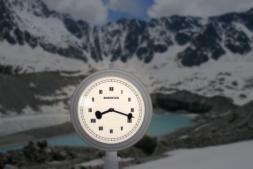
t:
8,18
